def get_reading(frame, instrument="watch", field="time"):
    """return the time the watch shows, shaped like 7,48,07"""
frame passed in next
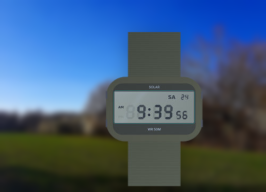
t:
9,39,56
